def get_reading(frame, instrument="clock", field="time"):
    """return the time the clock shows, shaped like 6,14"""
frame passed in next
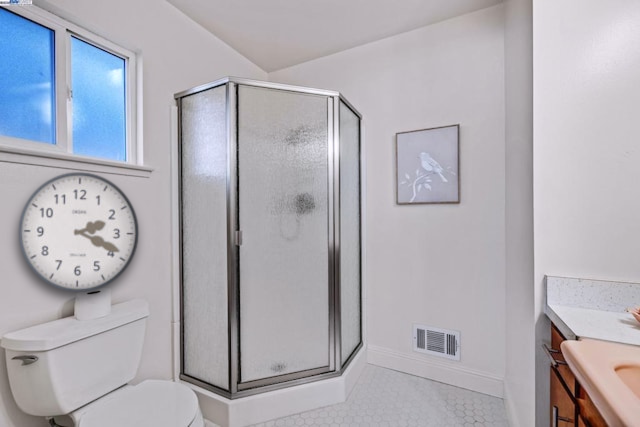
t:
2,19
